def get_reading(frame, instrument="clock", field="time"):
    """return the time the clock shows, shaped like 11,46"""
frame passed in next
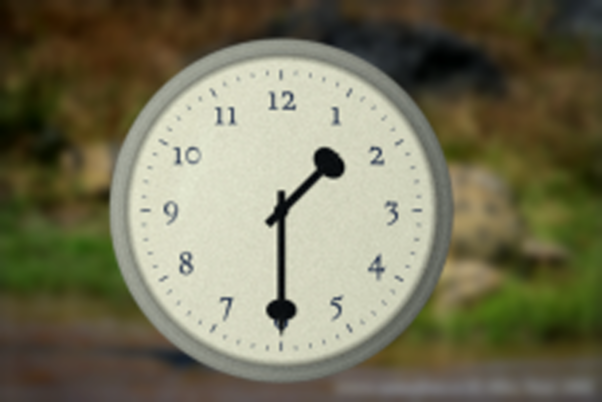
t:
1,30
